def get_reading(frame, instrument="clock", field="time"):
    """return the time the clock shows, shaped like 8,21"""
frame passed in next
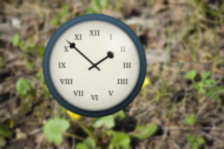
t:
1,52
